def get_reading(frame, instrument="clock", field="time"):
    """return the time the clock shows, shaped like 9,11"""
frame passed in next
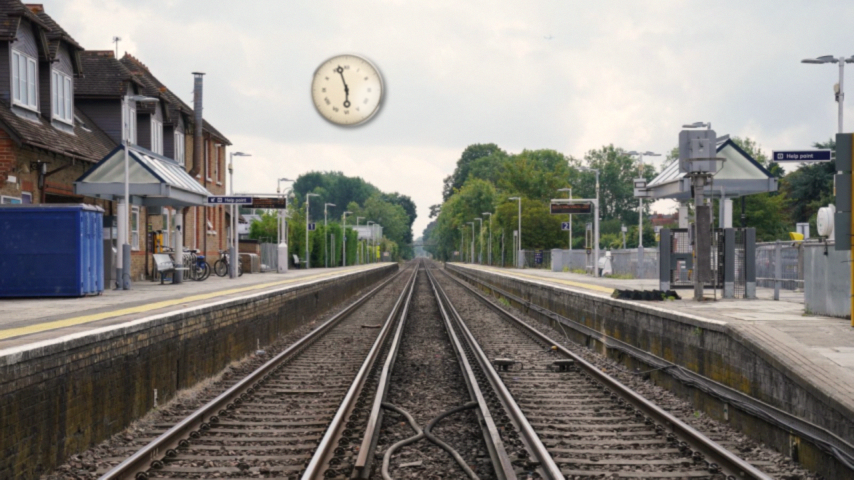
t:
5,57
